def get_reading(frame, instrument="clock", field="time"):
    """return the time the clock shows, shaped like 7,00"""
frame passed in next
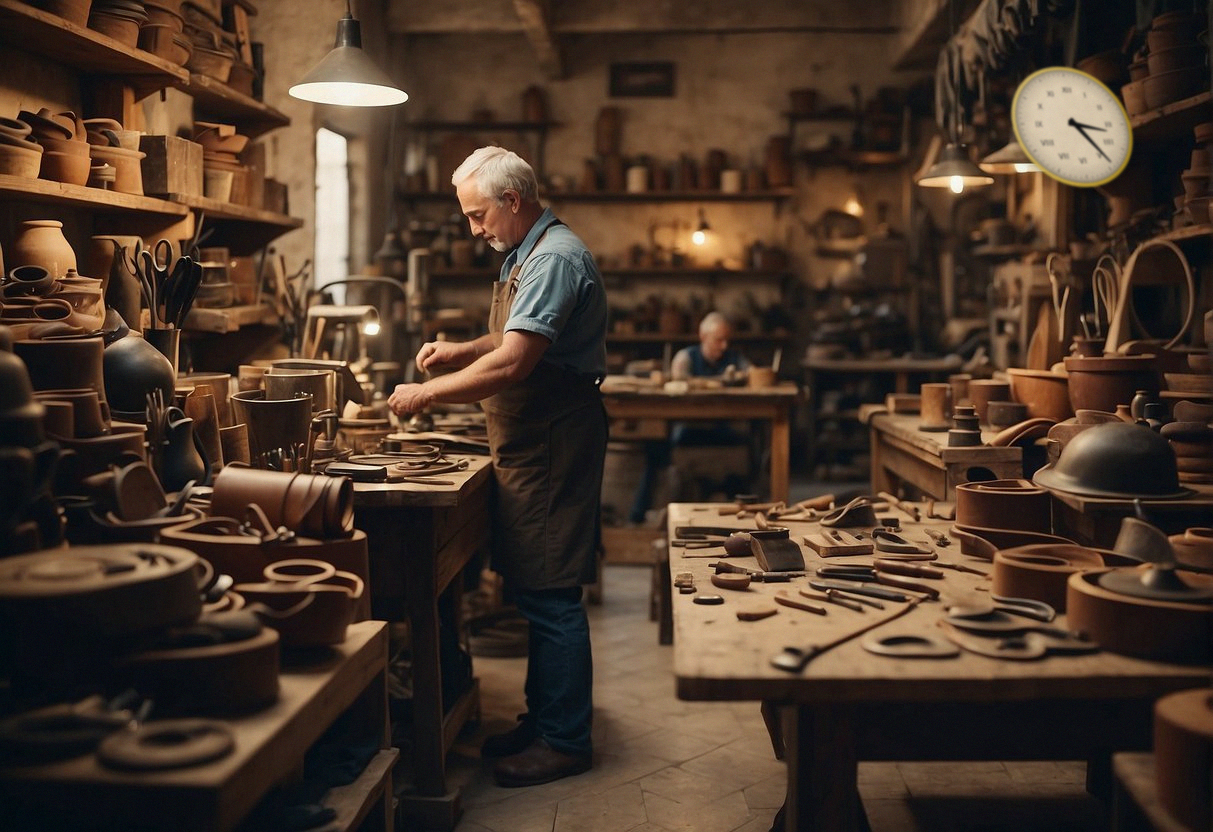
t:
3,24
